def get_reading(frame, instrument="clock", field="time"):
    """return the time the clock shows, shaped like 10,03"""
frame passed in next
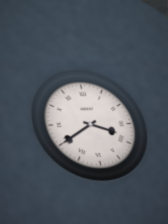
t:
3,40
